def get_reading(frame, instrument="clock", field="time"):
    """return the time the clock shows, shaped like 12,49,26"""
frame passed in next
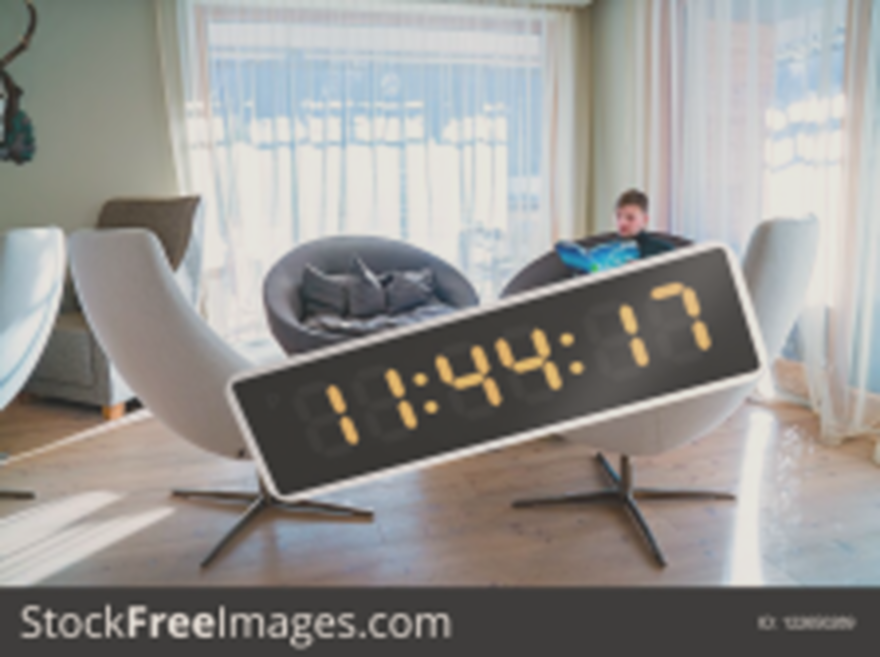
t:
11,44,17
